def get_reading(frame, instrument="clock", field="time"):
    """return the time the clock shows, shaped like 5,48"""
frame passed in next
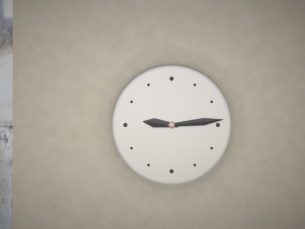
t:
9,14
